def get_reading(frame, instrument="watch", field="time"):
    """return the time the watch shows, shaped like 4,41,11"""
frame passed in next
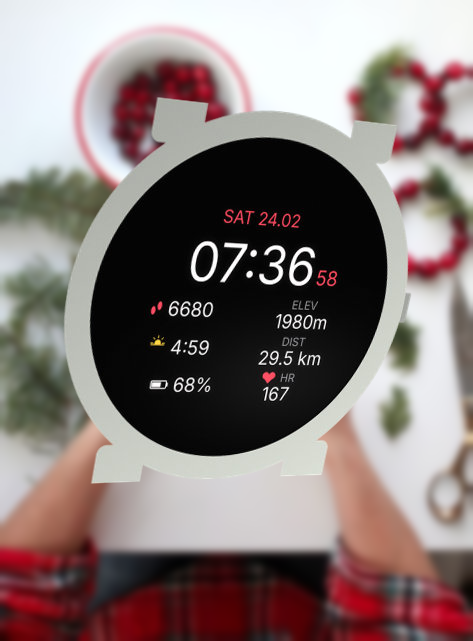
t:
7,36,58
